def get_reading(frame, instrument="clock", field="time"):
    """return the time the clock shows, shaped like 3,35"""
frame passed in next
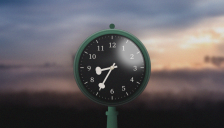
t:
8,35
